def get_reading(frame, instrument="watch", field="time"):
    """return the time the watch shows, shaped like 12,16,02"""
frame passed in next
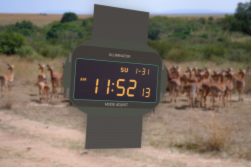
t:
11,52,13
